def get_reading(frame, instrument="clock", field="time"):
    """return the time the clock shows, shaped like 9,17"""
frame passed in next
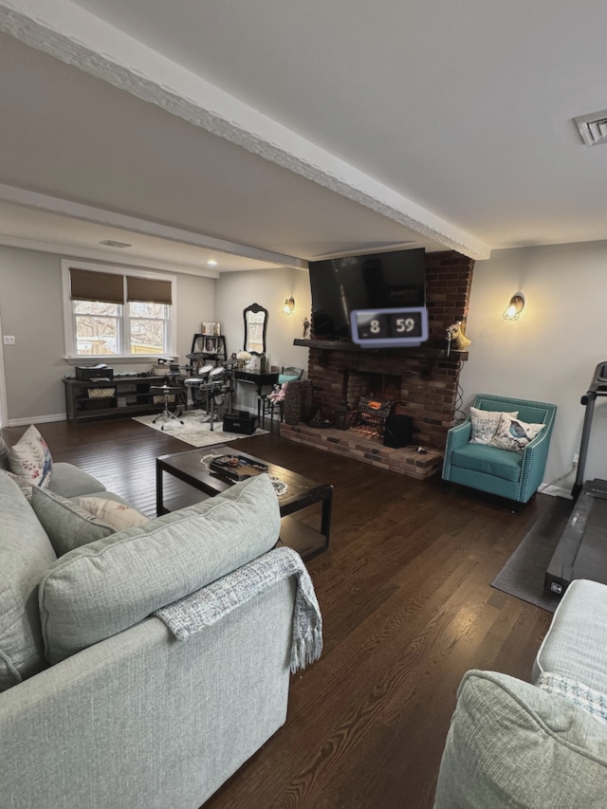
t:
8,59
